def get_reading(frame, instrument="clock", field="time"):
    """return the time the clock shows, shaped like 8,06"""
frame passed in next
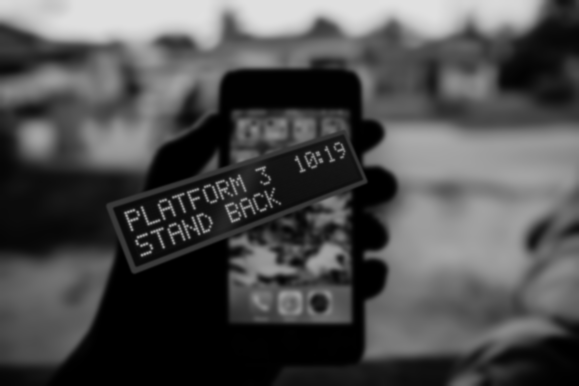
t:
10,19
